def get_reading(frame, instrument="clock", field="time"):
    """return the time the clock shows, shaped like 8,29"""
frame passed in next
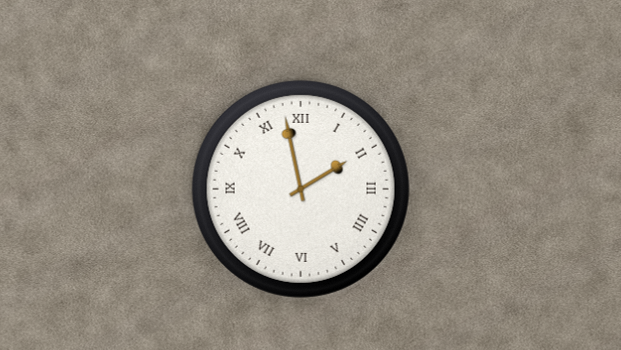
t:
1,58
